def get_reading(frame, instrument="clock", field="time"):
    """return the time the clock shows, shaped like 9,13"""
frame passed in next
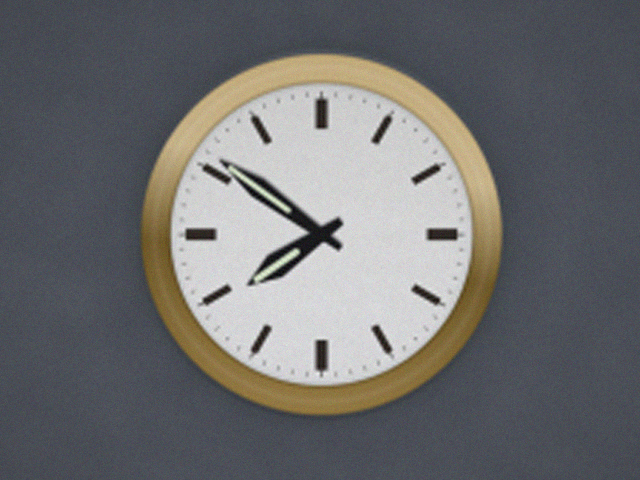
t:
7,51
